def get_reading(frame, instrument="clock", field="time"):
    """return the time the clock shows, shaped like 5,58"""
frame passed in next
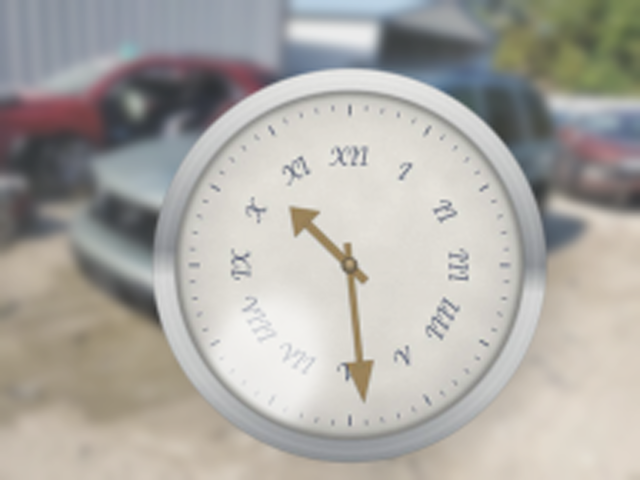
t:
10,29
